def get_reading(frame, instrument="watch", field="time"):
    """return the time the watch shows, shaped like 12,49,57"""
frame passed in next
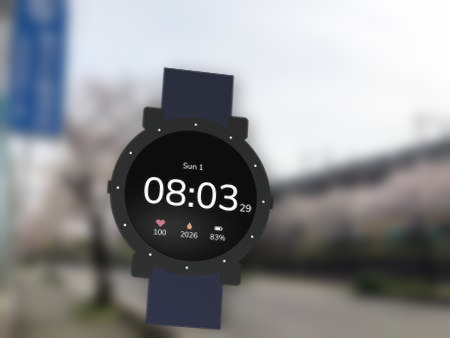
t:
8,03,29
